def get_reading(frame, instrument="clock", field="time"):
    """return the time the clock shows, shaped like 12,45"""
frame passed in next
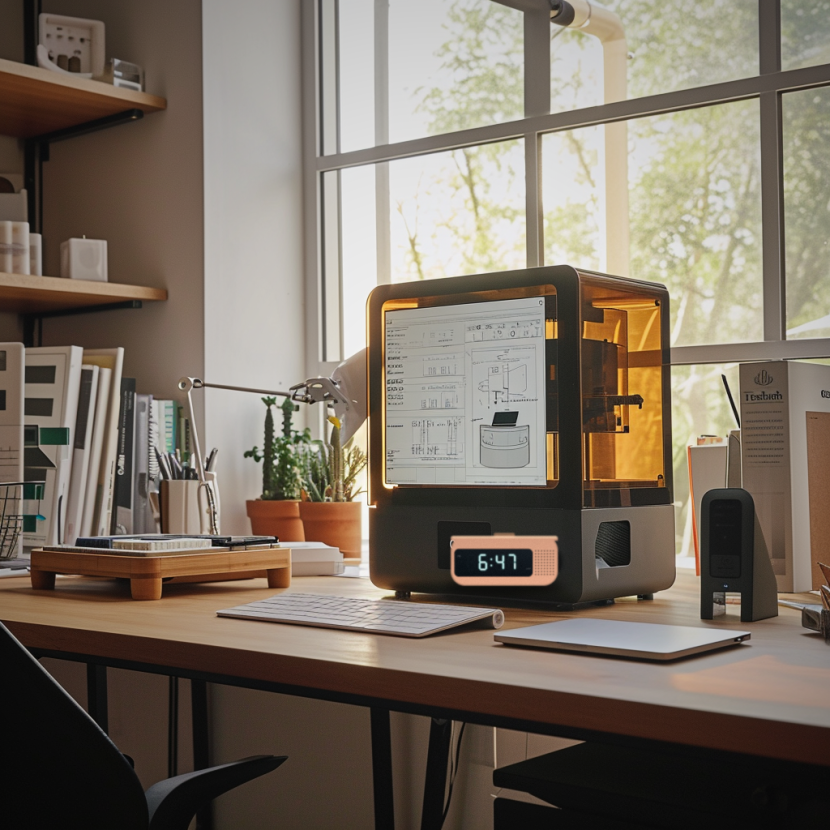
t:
6,47
